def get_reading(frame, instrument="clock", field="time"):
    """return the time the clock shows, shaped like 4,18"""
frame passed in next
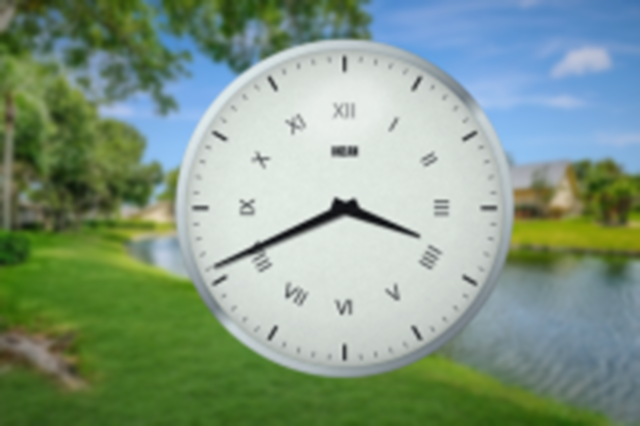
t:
3,41
